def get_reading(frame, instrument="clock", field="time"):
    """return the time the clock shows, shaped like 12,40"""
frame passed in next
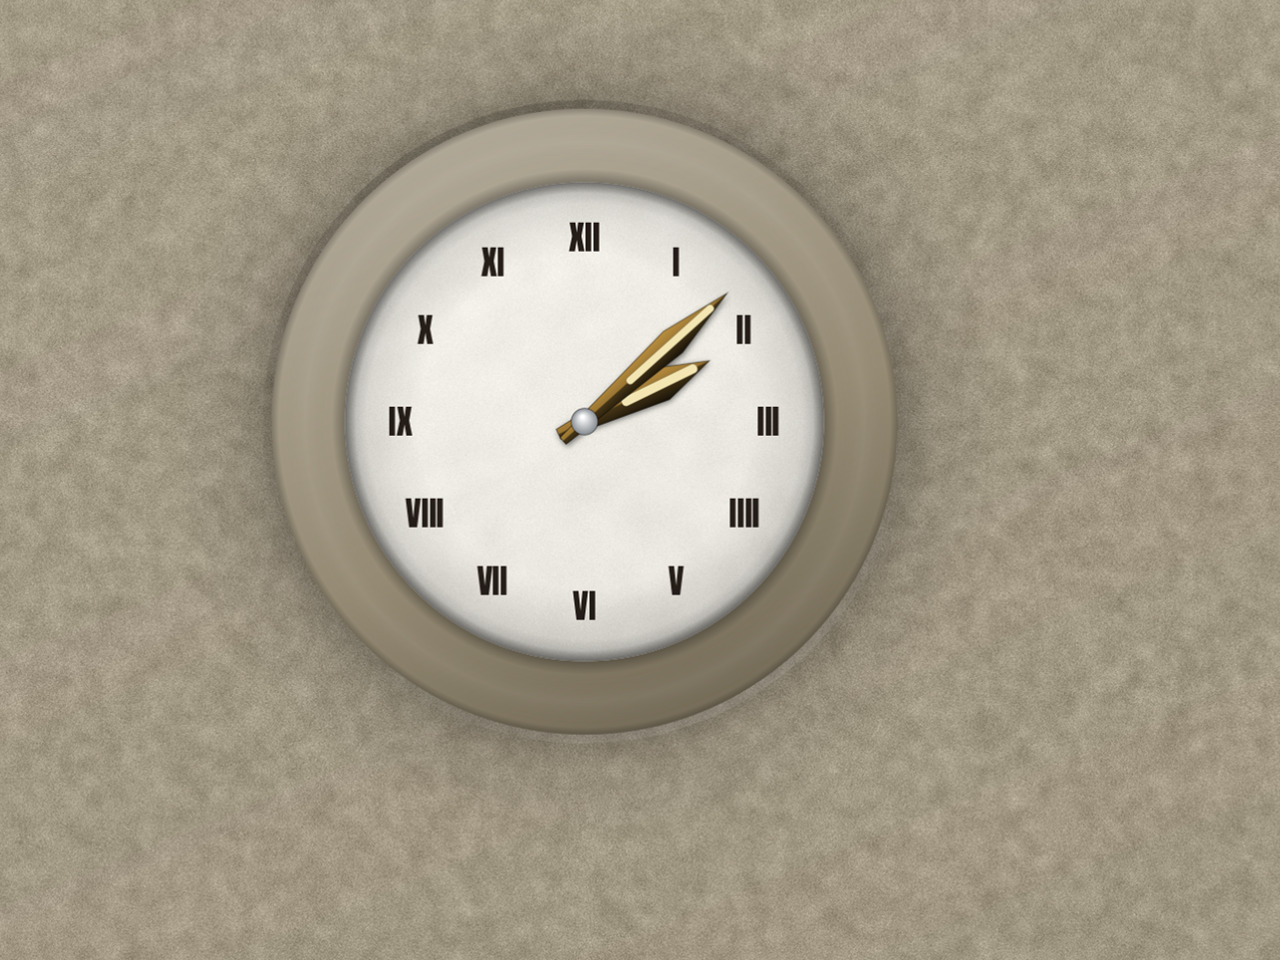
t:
2,08
